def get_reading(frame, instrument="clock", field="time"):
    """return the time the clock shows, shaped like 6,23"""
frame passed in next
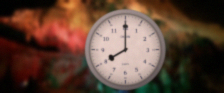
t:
8,00
